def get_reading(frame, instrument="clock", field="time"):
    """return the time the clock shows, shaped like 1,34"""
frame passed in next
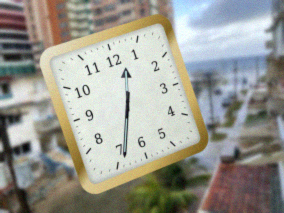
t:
12,34
